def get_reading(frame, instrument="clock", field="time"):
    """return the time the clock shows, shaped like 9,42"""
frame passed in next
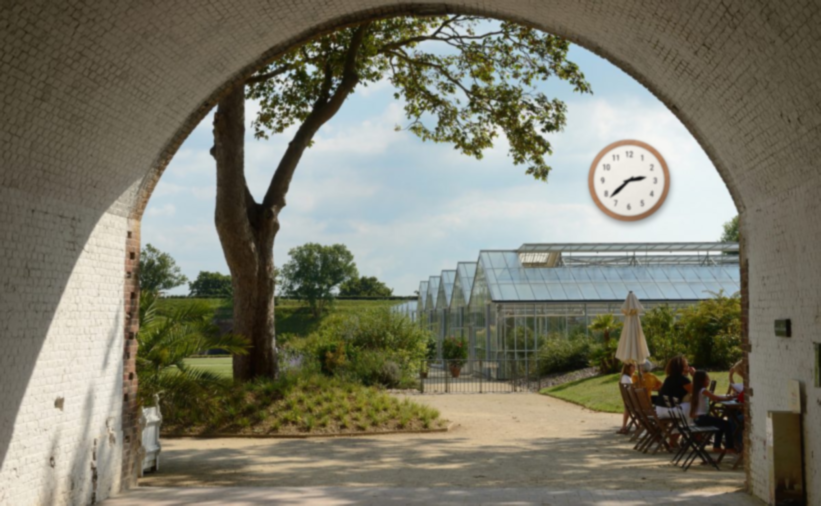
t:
2,38
